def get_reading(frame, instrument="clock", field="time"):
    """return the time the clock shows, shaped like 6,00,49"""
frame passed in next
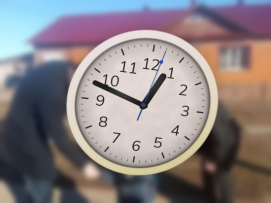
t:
12,48,02
